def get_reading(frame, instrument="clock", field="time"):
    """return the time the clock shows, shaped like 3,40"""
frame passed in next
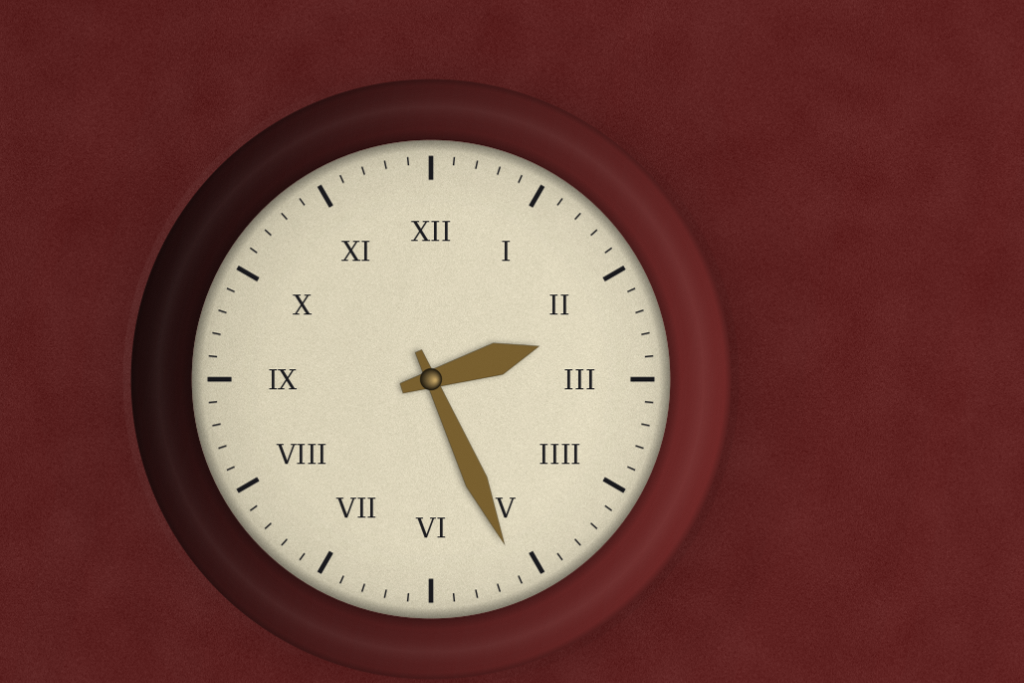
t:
2,26
